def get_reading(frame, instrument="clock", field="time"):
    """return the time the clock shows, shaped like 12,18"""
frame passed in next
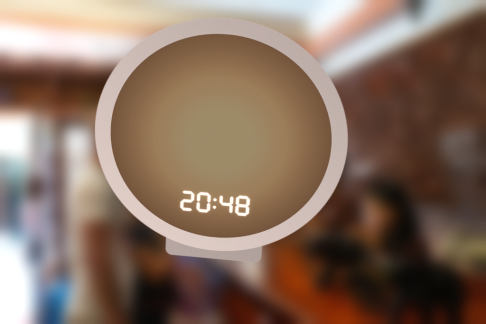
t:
20,48
